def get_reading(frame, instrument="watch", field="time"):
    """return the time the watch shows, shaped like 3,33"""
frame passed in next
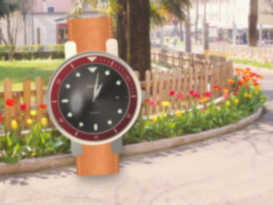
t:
1,02
